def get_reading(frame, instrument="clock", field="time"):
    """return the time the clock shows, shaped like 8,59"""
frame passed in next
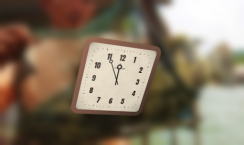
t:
11,55
